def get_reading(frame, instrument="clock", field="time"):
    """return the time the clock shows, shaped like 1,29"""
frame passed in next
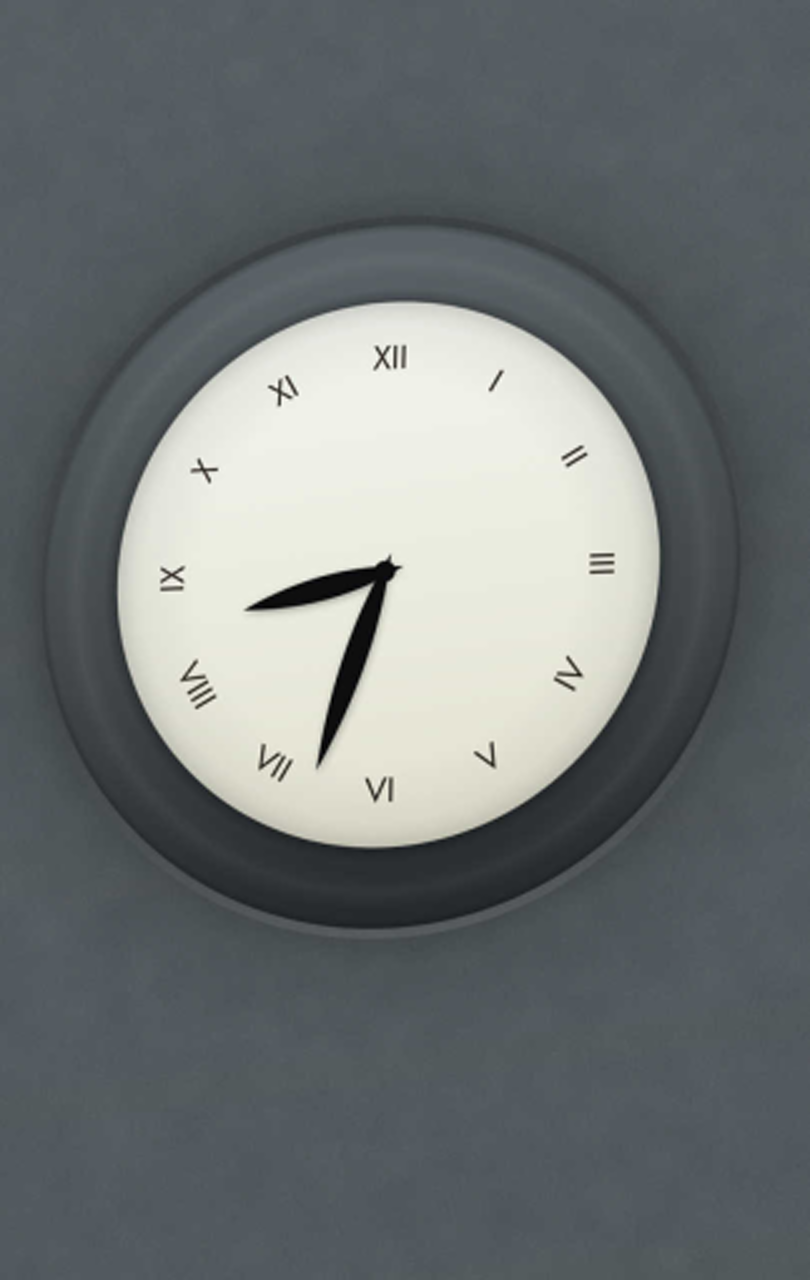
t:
8,33
